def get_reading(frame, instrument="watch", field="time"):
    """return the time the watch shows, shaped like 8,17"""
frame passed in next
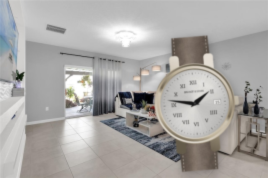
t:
1,47
